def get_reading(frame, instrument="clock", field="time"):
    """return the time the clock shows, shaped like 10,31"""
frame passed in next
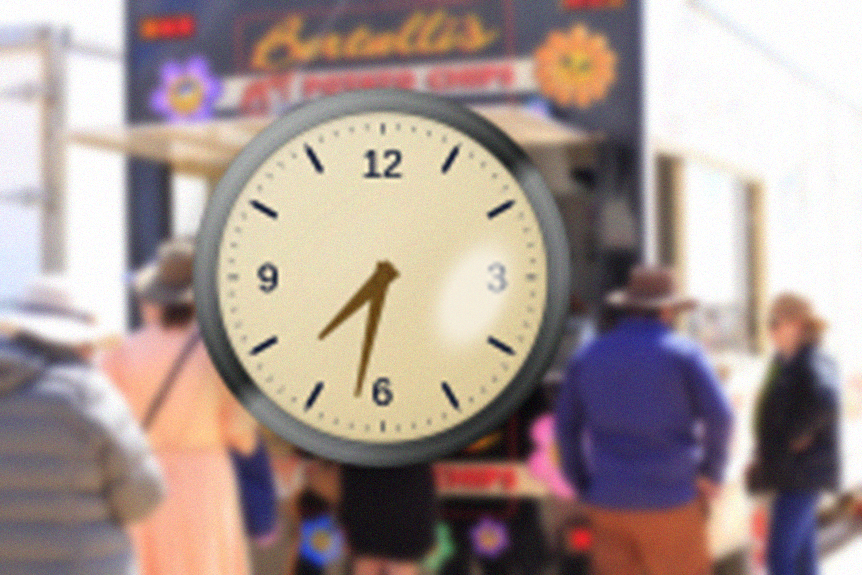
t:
7,32
